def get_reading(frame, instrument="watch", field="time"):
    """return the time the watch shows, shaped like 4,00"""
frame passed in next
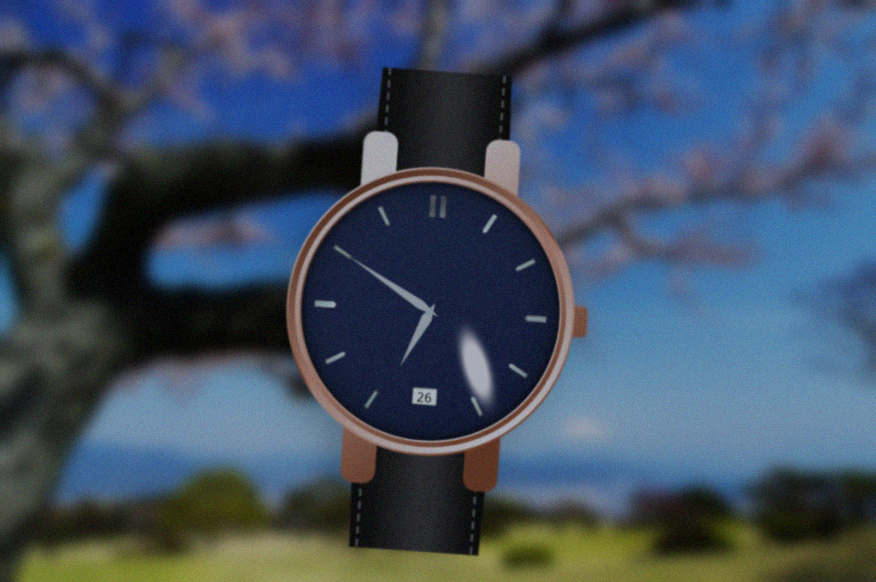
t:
6,50
